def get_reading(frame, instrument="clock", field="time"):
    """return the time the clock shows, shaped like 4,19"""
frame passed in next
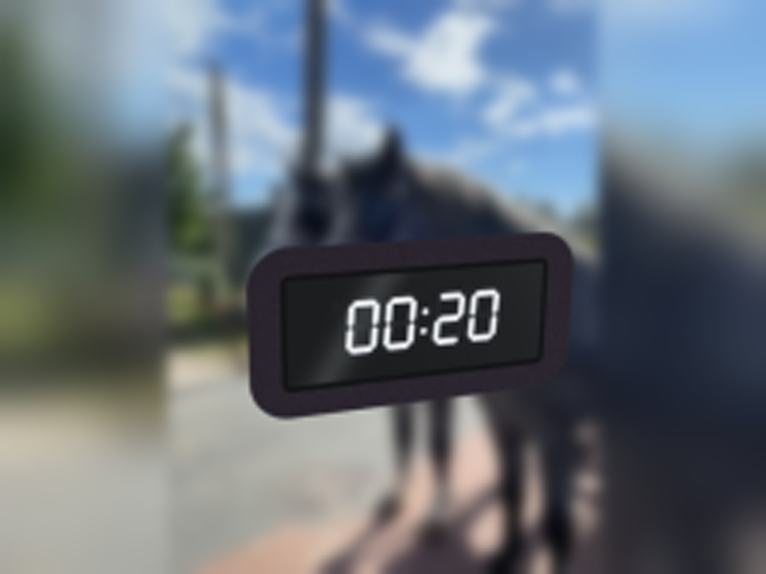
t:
0,20
